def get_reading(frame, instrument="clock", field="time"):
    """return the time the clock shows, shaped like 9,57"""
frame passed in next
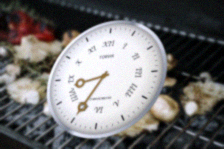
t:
8,35
